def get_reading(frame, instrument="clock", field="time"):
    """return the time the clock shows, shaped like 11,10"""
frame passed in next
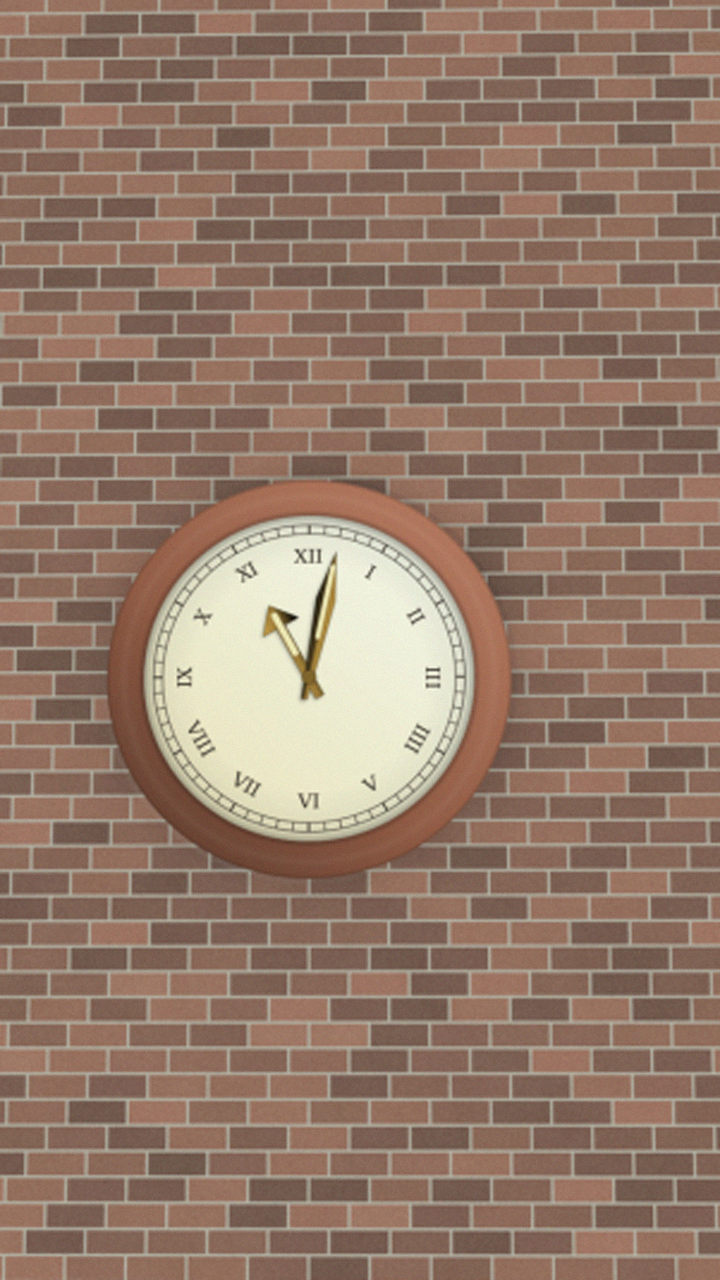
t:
11,02
